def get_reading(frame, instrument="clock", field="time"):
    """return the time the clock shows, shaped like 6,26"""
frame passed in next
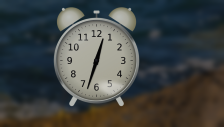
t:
12,33
